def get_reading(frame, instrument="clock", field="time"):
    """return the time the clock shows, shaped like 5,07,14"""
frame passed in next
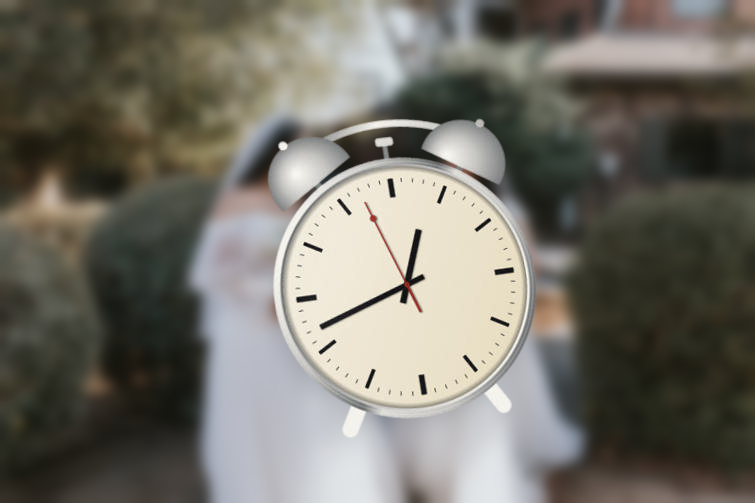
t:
12,41,57
